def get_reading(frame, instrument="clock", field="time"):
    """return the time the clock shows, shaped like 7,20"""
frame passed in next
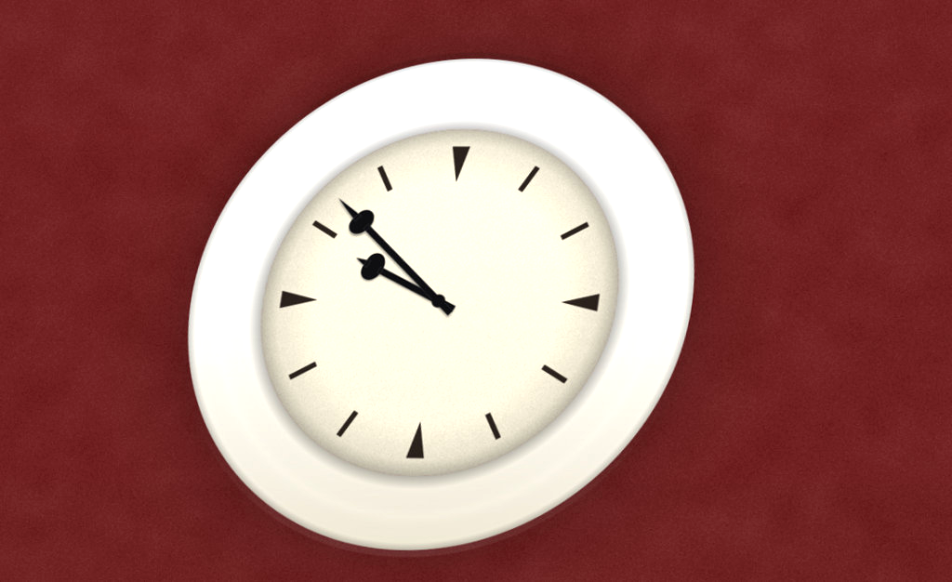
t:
9,52
